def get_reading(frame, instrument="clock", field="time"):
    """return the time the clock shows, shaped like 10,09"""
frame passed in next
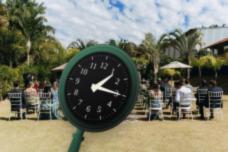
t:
1,15
